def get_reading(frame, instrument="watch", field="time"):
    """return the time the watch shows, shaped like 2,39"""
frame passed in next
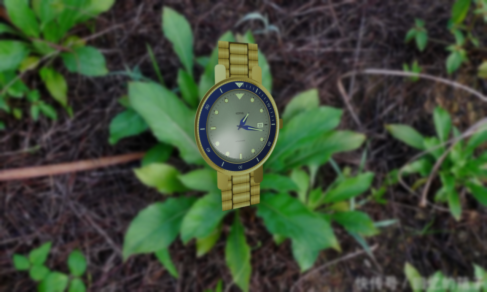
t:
1,17
